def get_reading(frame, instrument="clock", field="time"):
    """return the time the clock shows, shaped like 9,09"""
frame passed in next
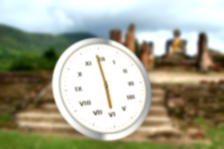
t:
5,59
